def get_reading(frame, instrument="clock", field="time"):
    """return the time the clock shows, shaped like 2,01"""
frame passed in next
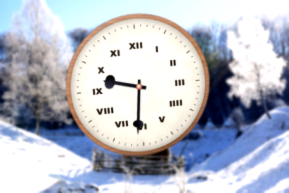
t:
9,31
